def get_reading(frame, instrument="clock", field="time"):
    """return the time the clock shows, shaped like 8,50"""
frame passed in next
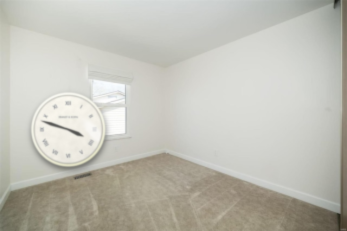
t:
3,48
